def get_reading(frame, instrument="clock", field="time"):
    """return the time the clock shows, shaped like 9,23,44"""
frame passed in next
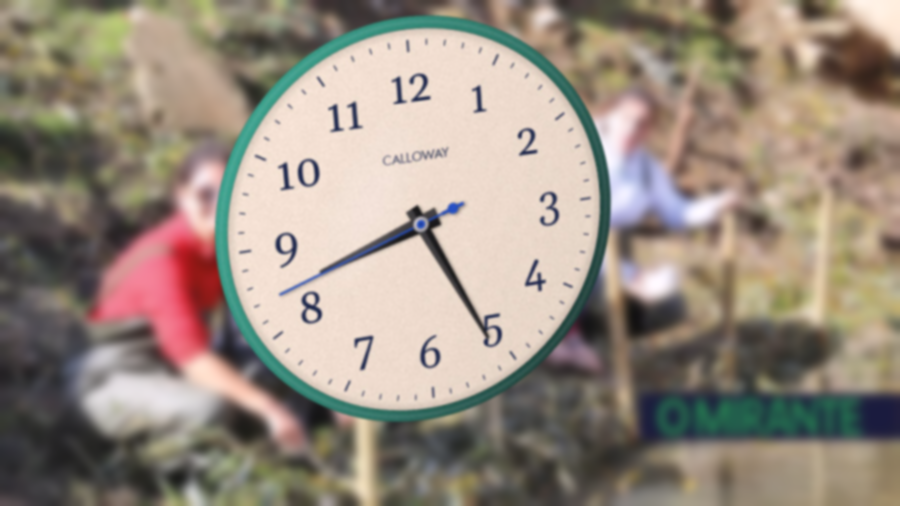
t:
8,25,42
